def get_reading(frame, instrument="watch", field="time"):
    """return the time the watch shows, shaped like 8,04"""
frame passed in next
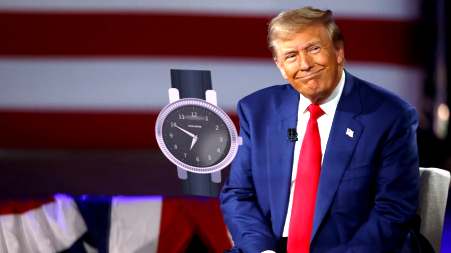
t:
6,50
